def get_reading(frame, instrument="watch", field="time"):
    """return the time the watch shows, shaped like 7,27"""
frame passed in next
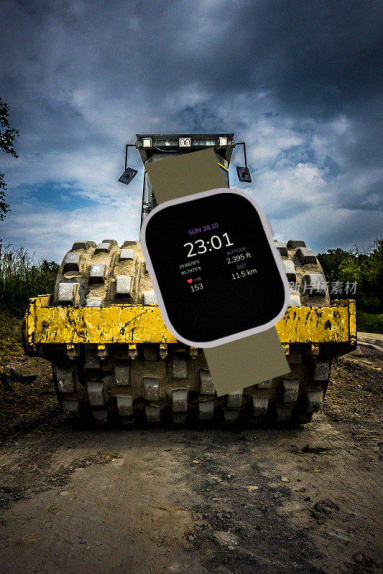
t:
23,01
